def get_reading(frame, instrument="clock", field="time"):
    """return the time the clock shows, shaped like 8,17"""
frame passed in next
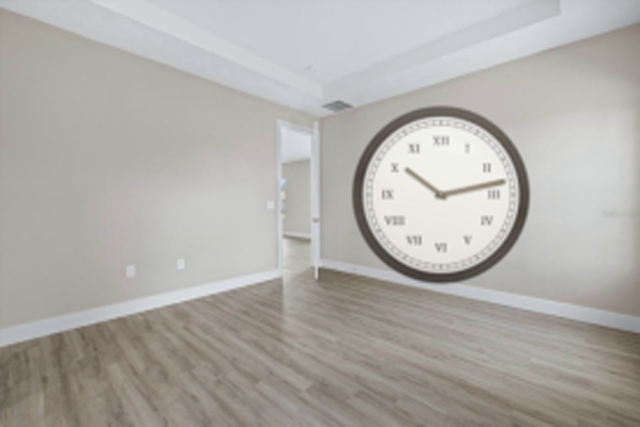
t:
10,13
